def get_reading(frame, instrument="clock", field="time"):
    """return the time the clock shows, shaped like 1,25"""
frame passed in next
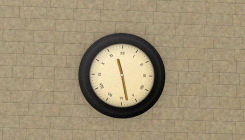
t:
11,28
